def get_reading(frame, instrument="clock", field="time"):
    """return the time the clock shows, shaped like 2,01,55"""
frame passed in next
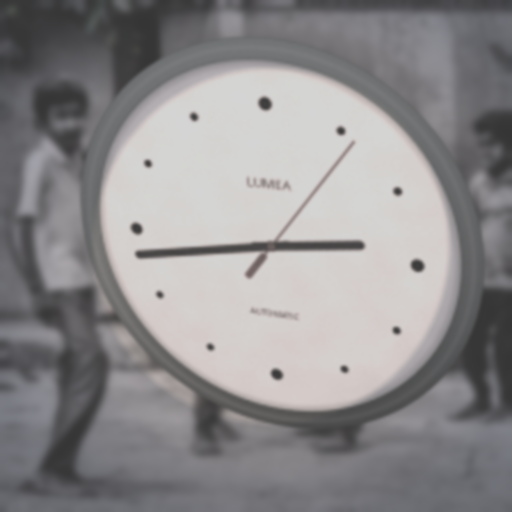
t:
2,43,06
